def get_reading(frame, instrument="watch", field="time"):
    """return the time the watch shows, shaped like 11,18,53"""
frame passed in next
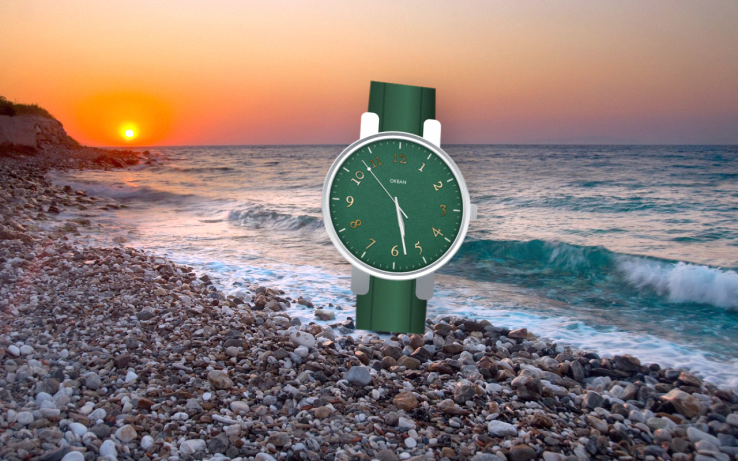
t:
5,27,53
